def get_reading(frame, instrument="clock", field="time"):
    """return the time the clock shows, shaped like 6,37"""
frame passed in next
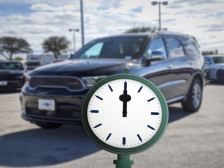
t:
12,00
